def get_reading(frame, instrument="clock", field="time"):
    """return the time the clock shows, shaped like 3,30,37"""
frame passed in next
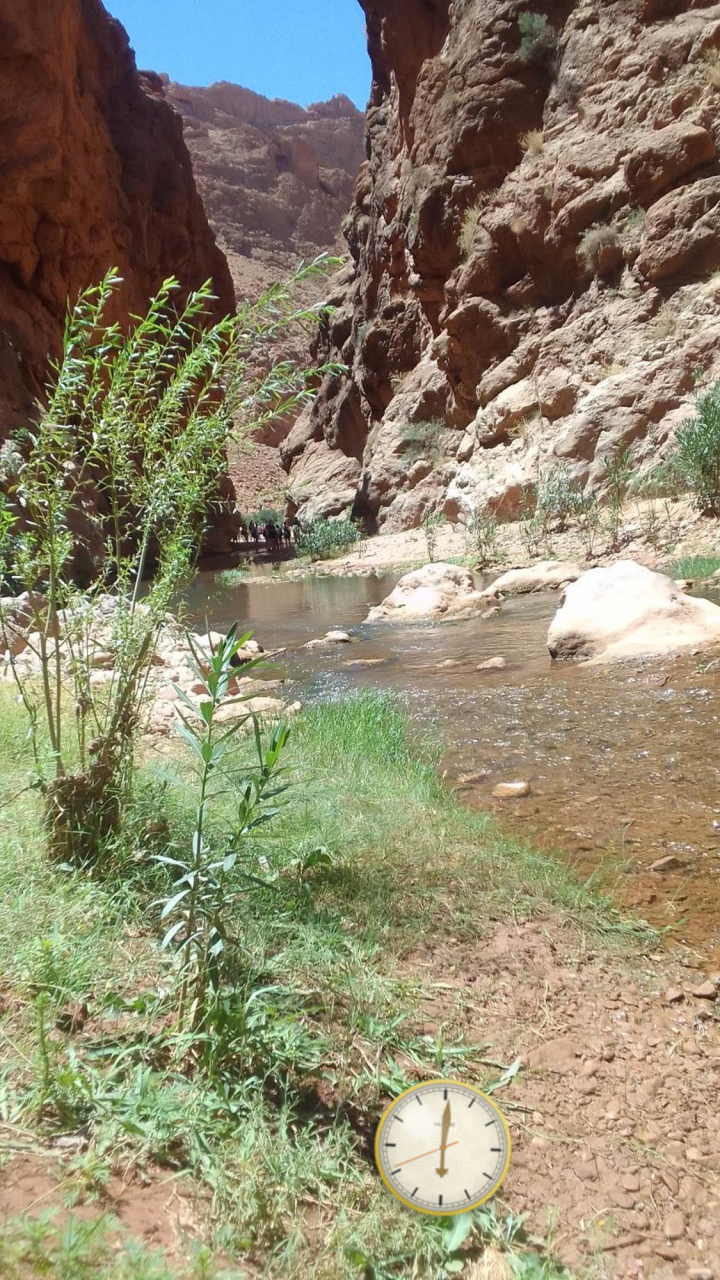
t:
6,00,41
